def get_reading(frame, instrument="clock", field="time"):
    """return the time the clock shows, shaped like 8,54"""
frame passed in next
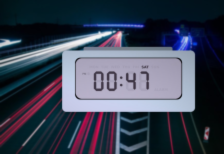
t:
0,47
